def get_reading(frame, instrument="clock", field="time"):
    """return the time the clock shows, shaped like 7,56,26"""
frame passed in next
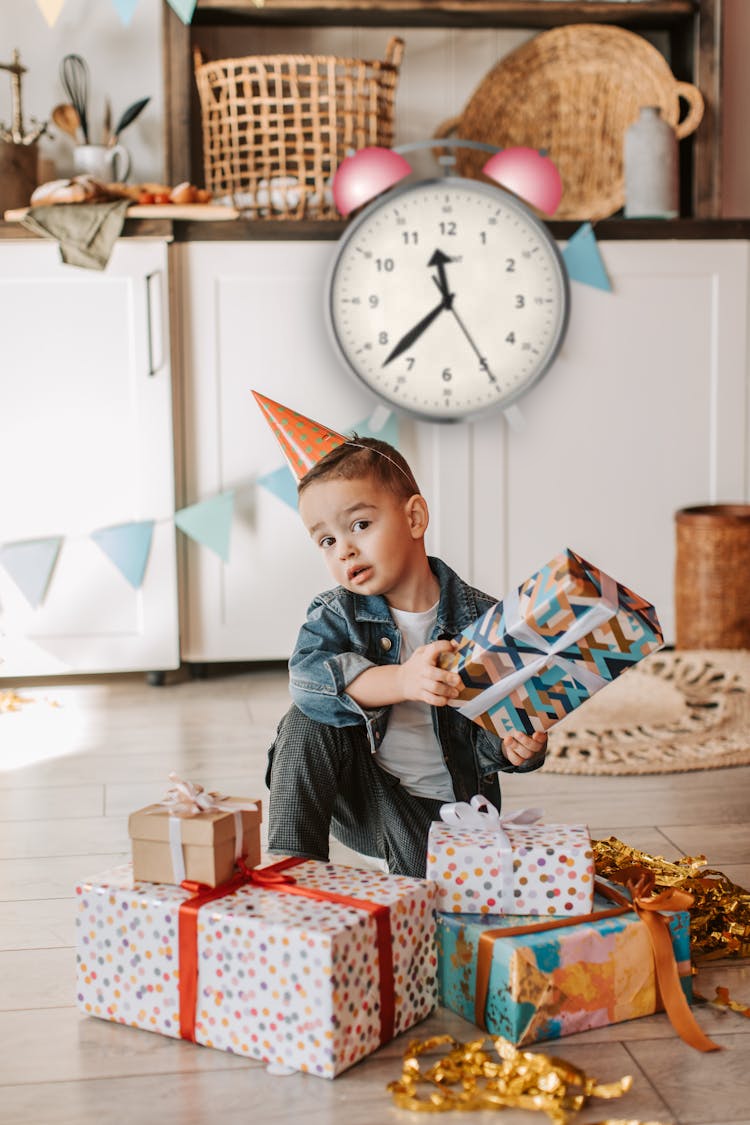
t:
11,37,25
